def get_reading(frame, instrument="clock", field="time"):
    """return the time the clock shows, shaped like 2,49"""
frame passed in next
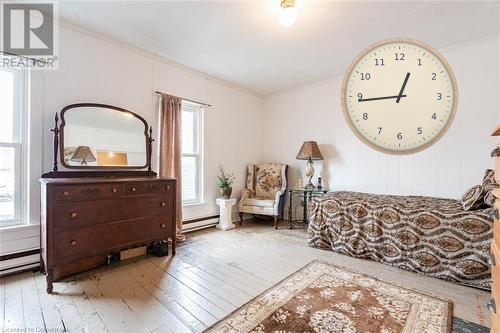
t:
12,44
